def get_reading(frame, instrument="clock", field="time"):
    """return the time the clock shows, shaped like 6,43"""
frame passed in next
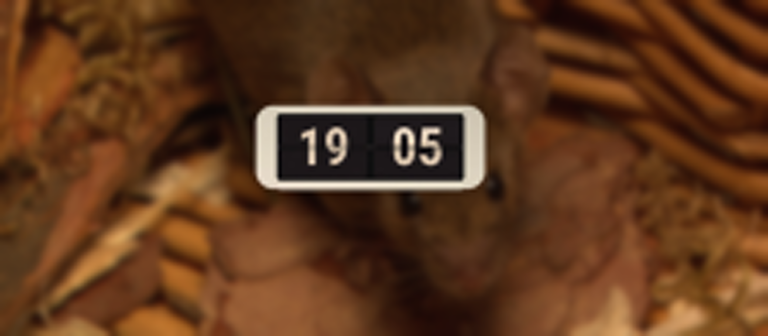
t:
19,05
